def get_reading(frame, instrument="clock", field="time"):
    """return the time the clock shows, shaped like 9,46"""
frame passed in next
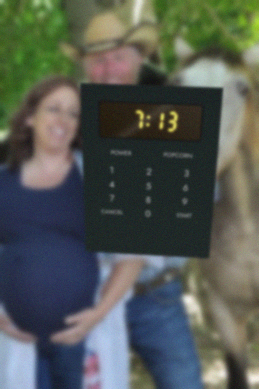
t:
7,13
